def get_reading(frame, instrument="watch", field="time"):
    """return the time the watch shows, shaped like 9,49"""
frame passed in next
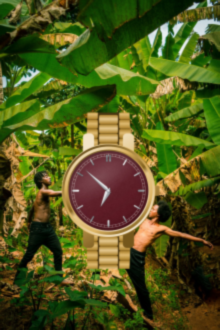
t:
6,52
